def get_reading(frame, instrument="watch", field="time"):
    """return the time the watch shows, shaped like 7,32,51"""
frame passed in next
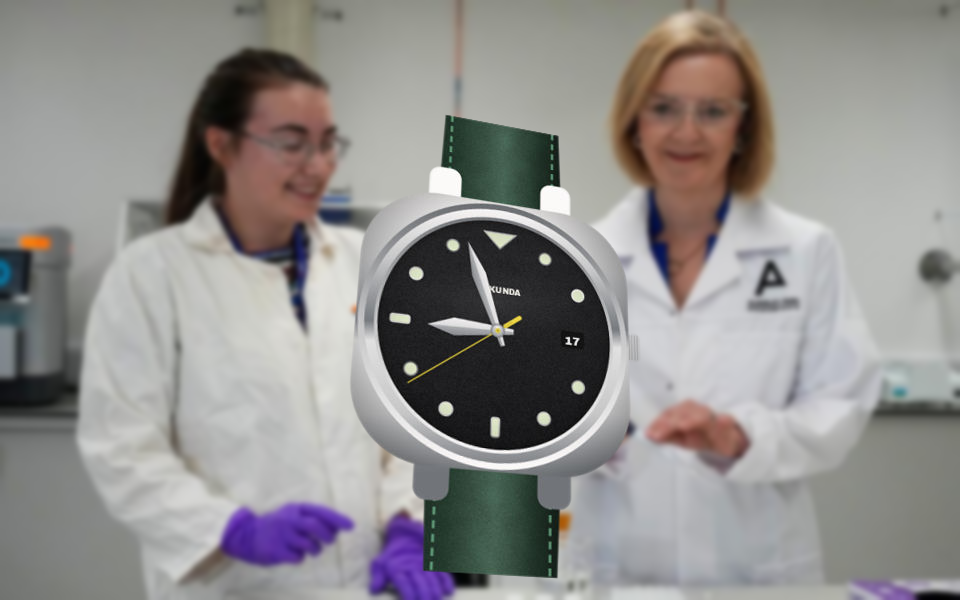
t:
8,56,39
